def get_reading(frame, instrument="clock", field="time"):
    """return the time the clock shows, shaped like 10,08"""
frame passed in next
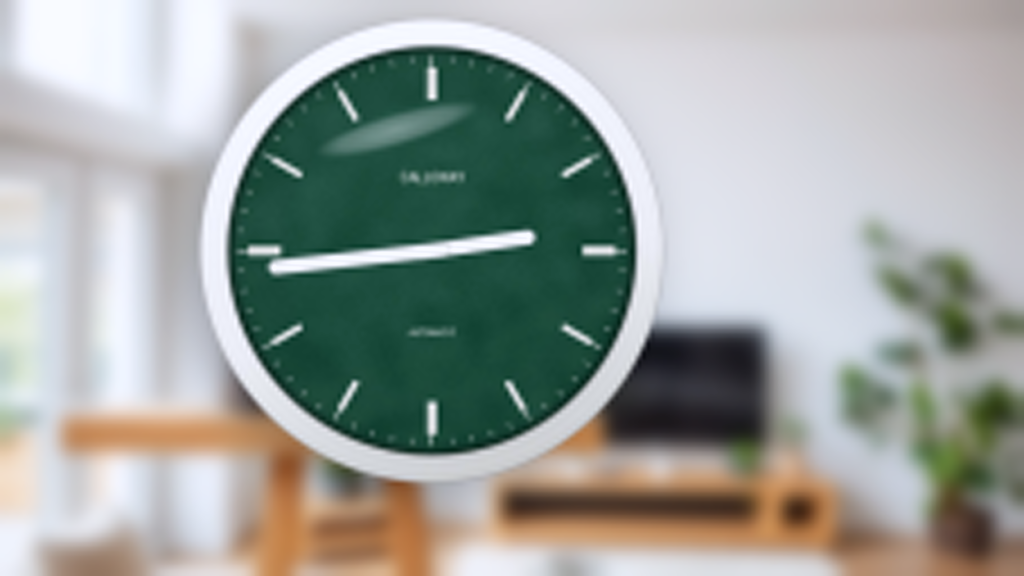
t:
2,44
